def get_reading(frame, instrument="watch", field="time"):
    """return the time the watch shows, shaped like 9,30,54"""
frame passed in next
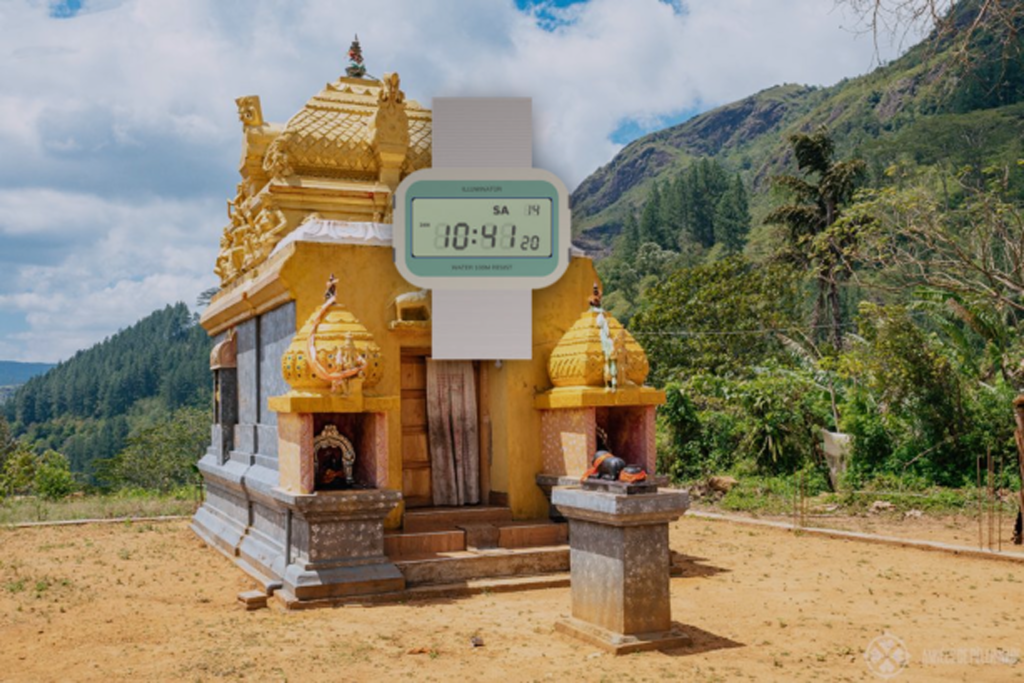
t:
10,41,20
